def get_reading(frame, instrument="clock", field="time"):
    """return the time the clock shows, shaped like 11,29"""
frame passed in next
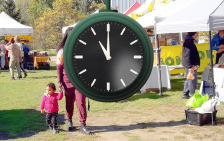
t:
11,00
